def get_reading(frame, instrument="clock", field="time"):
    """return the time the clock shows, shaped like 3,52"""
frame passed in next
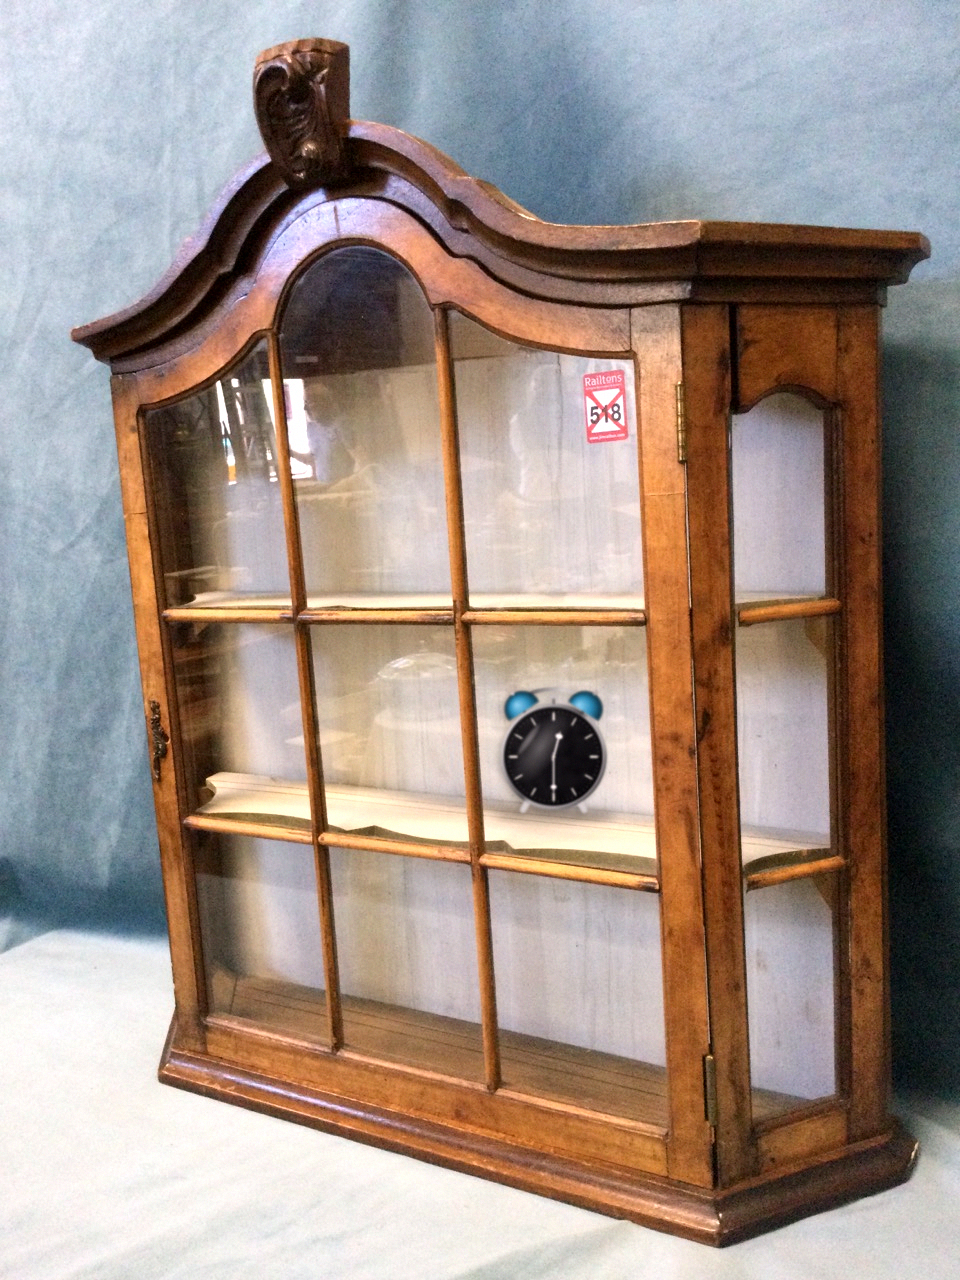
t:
12,30
